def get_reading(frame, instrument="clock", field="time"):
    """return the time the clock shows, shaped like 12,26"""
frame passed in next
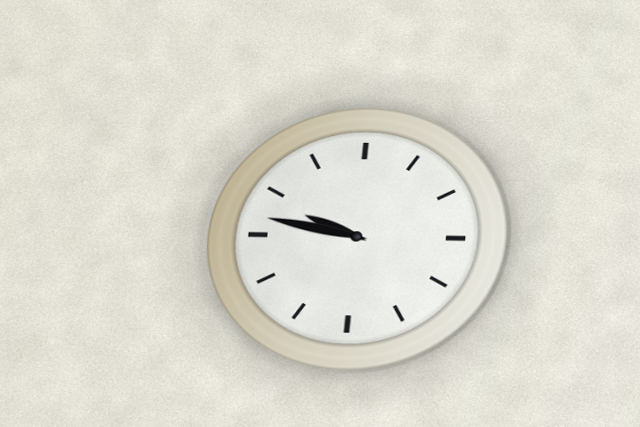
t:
9,47
